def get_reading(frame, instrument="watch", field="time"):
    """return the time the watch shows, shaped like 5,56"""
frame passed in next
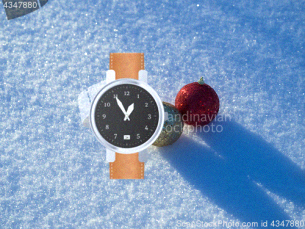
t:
12,55
